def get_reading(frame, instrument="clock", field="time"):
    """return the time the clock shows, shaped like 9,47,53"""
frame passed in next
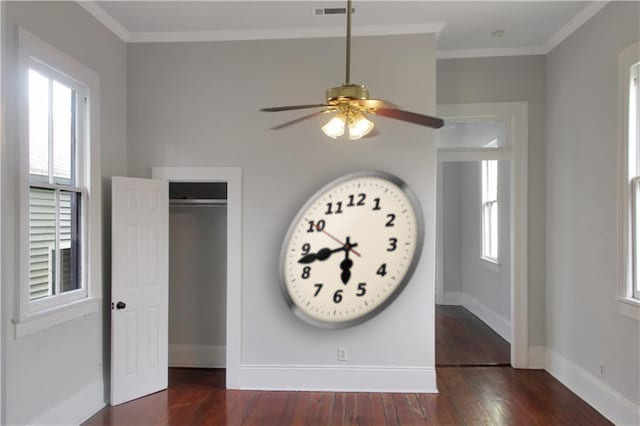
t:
5,42,50
